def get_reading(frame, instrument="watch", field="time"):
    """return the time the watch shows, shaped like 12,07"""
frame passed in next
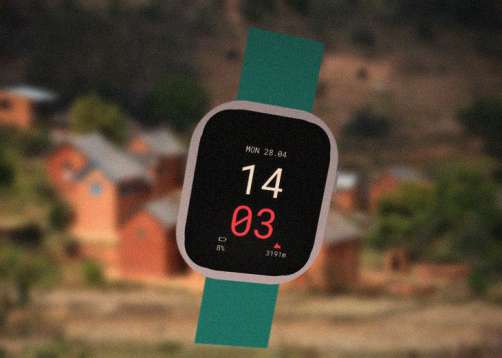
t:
14,03
